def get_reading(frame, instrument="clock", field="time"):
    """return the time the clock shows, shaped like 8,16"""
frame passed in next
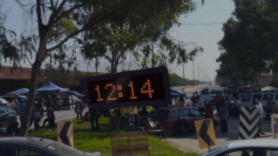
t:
12,14
